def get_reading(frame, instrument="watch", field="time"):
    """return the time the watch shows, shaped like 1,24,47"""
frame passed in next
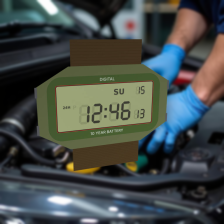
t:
12,46,13
